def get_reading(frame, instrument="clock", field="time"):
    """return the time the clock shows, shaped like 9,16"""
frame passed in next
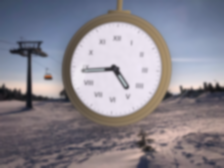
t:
4,44
